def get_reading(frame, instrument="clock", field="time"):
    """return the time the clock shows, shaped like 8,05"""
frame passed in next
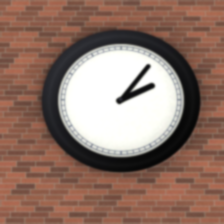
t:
2,06
